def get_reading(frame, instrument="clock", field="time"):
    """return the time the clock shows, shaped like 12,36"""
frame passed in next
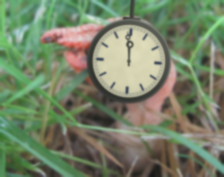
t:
11,59
